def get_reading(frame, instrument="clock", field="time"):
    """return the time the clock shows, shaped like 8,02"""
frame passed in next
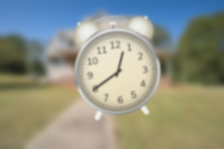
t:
12,40
